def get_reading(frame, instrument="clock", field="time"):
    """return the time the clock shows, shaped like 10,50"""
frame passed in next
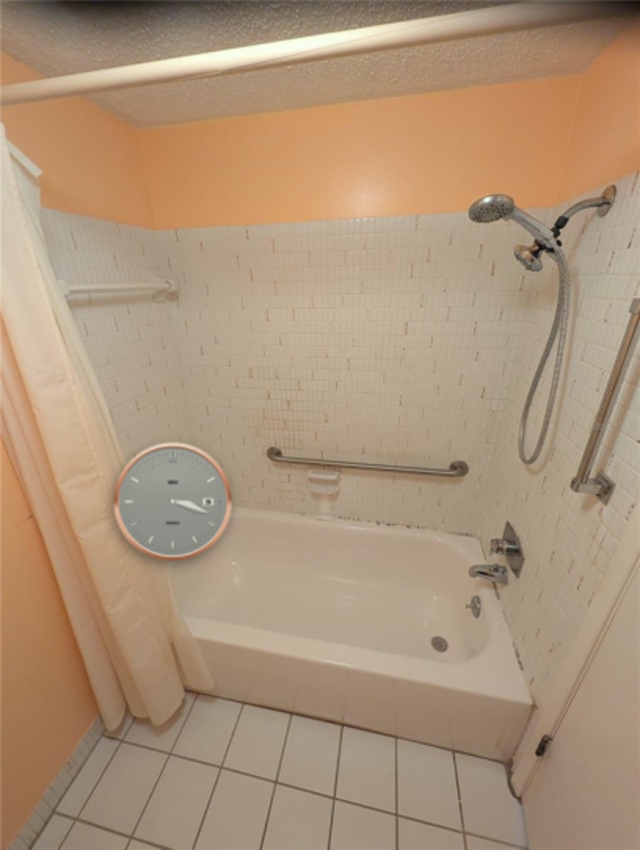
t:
3,18
